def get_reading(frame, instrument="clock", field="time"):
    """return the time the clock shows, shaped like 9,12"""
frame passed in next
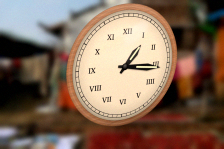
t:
1,16
